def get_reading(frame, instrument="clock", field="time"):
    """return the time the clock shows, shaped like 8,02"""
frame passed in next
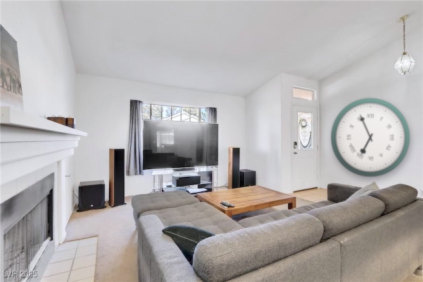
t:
6,56
